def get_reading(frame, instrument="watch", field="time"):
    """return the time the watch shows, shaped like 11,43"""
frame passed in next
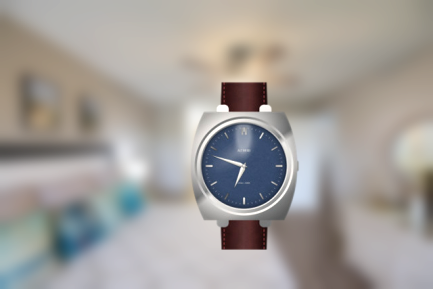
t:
6,48
